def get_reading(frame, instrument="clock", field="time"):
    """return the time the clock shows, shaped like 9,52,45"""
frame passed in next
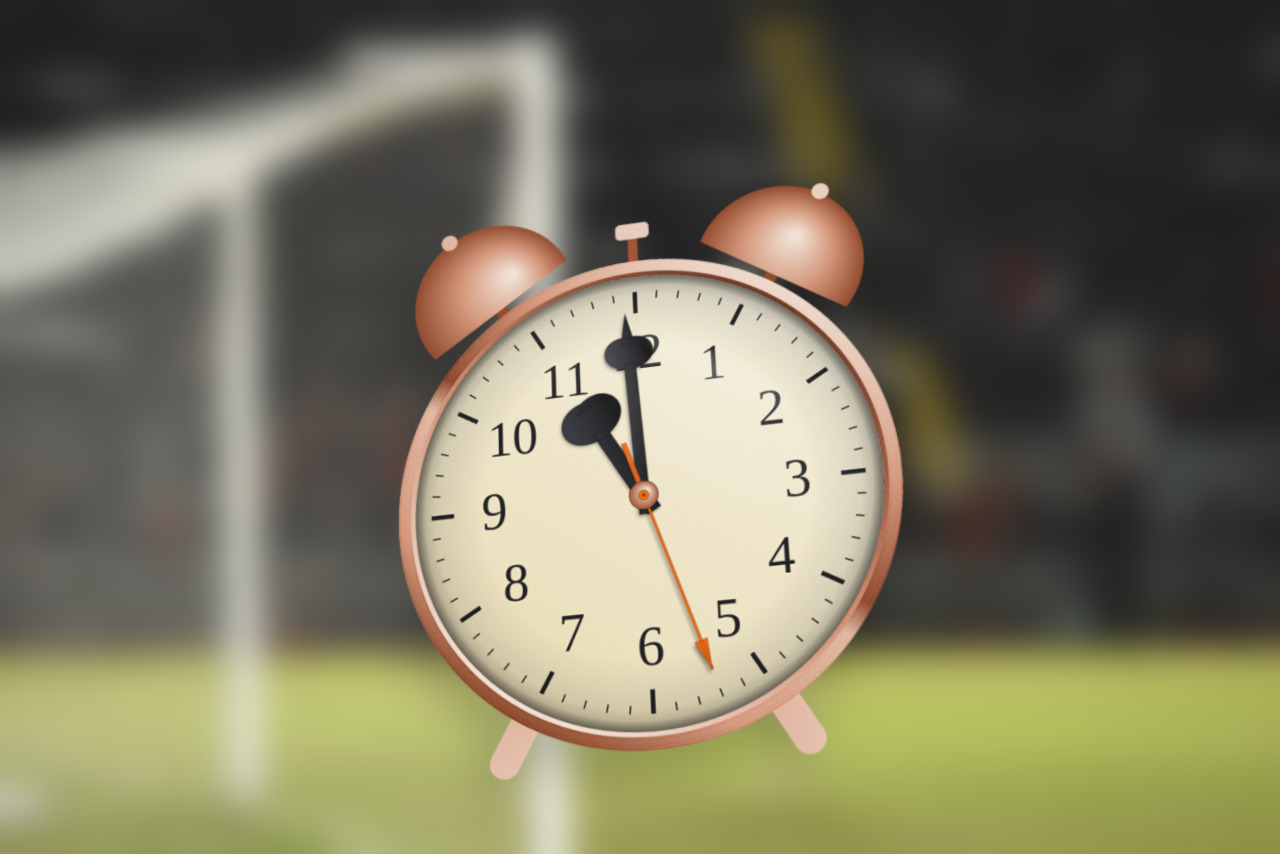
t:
10,59,27
